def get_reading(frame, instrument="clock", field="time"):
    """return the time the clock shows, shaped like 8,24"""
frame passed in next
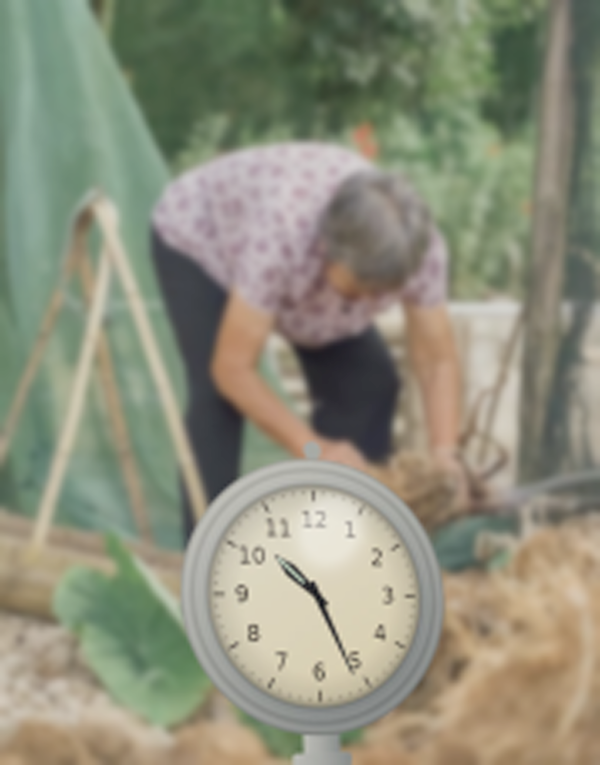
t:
10,26
